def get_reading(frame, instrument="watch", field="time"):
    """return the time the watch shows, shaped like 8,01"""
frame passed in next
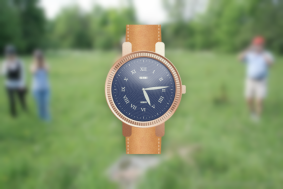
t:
5,14
